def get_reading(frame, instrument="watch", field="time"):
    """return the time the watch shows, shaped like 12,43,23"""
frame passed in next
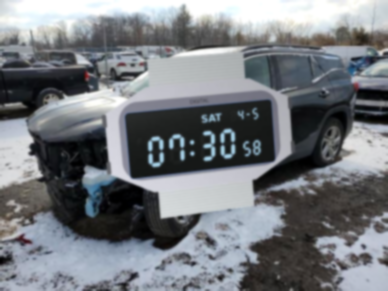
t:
7,30,58
